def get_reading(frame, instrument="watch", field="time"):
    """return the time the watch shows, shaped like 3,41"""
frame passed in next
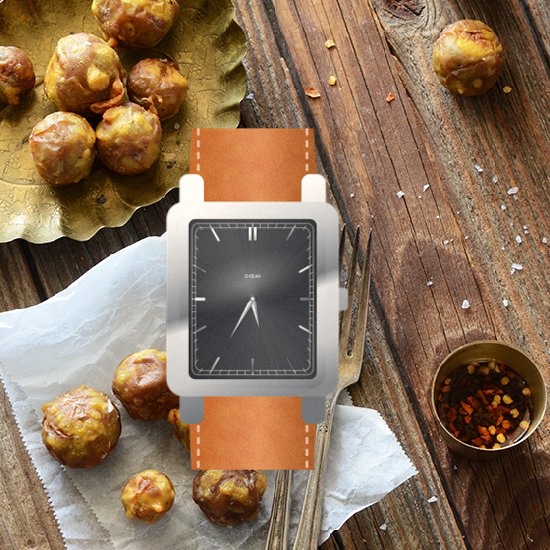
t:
5,35
